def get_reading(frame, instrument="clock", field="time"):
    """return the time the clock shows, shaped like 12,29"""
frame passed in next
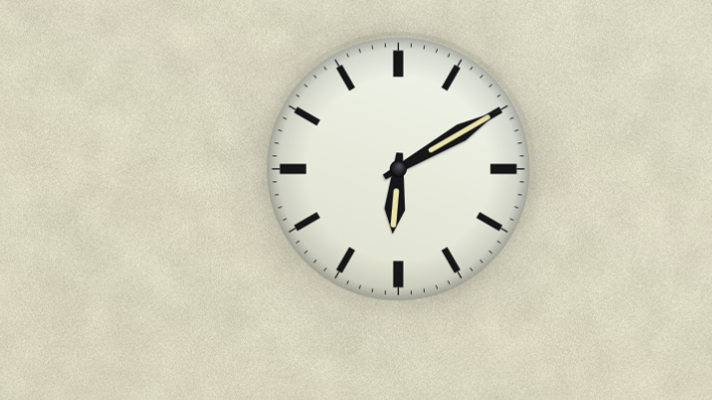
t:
6,10
